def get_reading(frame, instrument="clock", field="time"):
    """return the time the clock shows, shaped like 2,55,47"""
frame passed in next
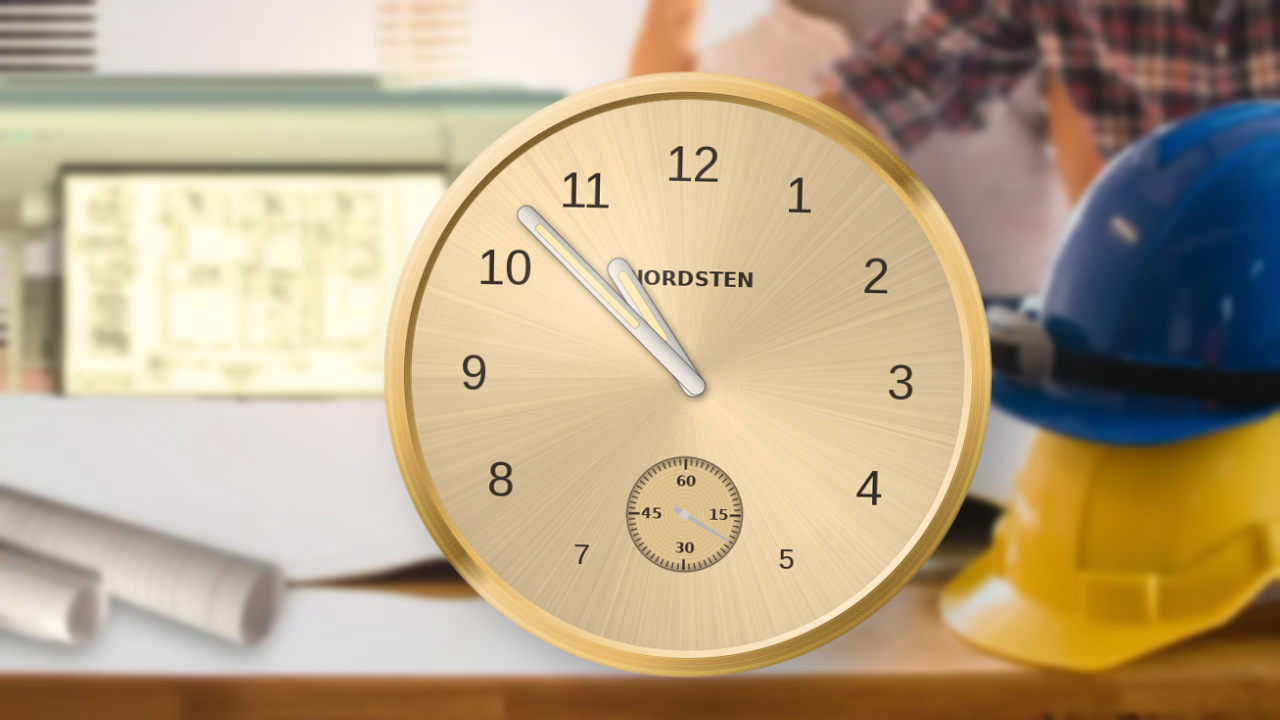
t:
10,52,20
